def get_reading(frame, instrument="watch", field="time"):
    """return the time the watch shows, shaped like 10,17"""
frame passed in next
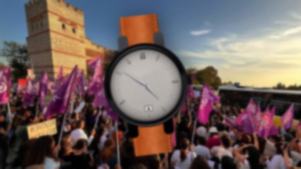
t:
4,51
